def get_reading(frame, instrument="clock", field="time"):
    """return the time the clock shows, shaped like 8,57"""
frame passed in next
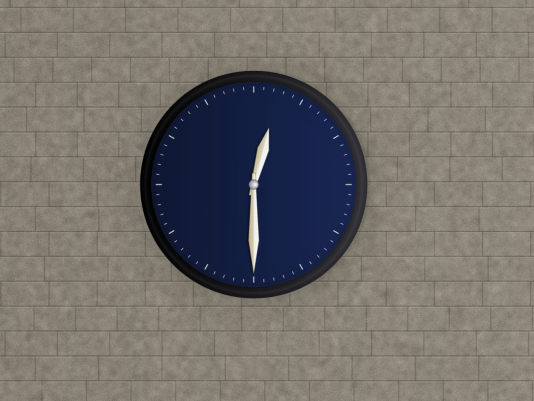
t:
12,30
